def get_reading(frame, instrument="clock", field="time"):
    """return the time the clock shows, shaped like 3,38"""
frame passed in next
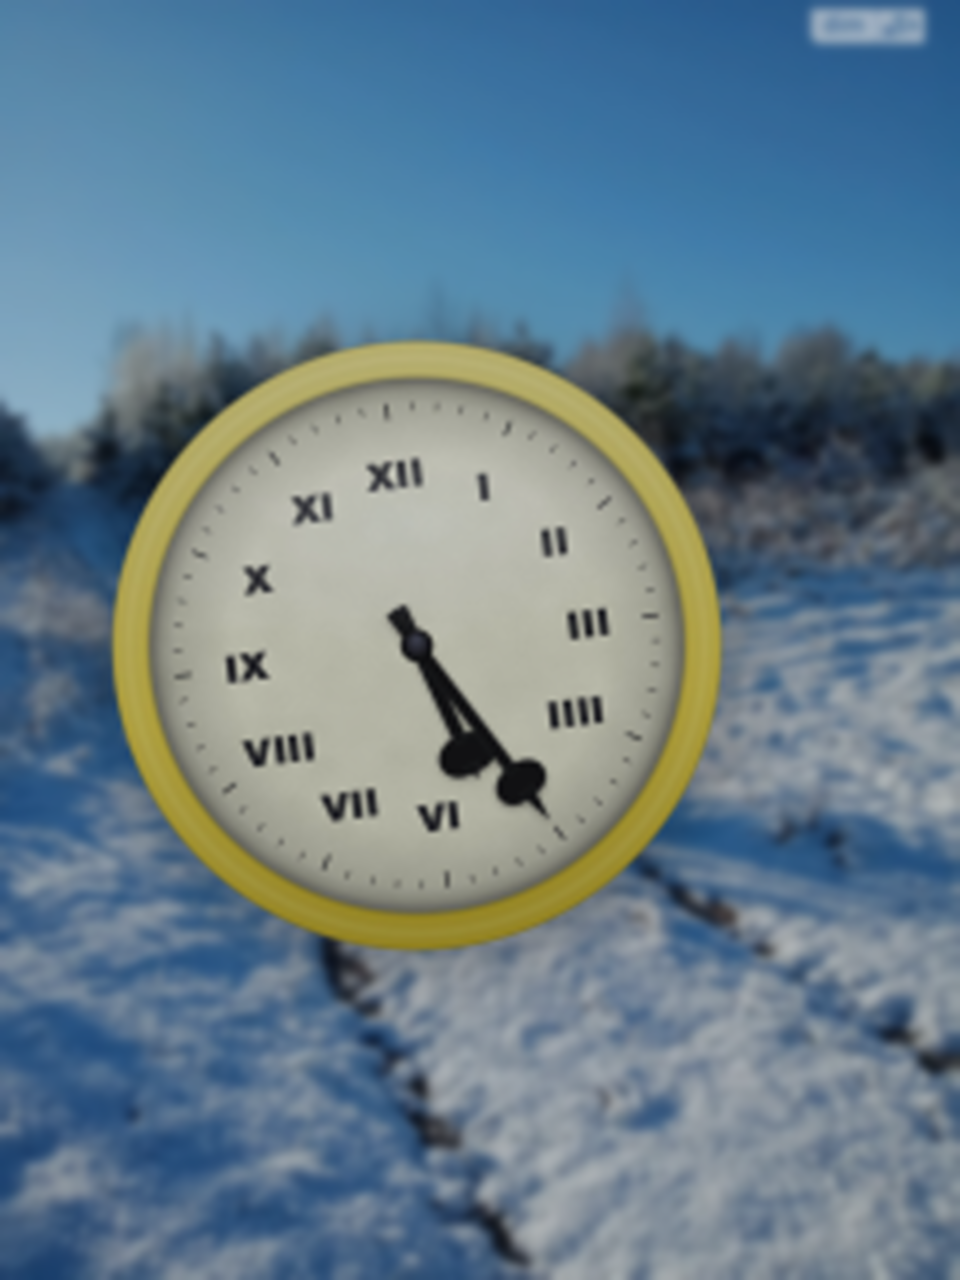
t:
5,25
